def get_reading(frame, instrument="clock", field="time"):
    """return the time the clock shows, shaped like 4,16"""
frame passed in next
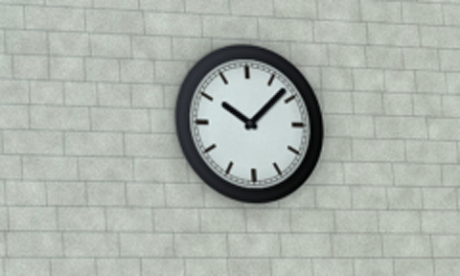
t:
10,08
